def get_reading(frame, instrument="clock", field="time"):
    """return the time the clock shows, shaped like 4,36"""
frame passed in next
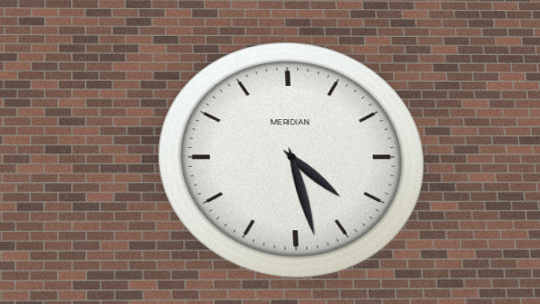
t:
4,28
